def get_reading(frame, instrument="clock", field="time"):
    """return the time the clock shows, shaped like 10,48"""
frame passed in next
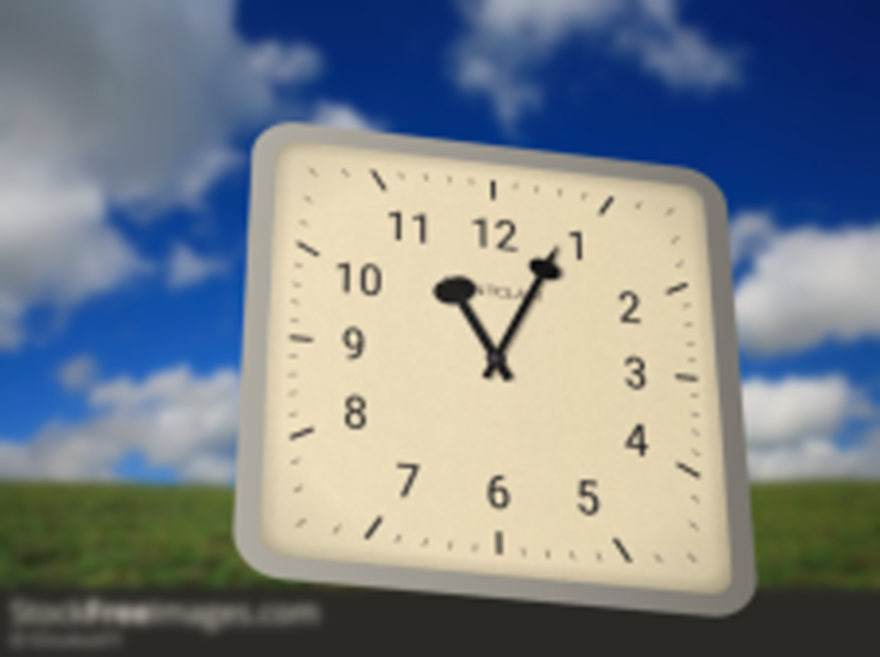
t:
11,04
